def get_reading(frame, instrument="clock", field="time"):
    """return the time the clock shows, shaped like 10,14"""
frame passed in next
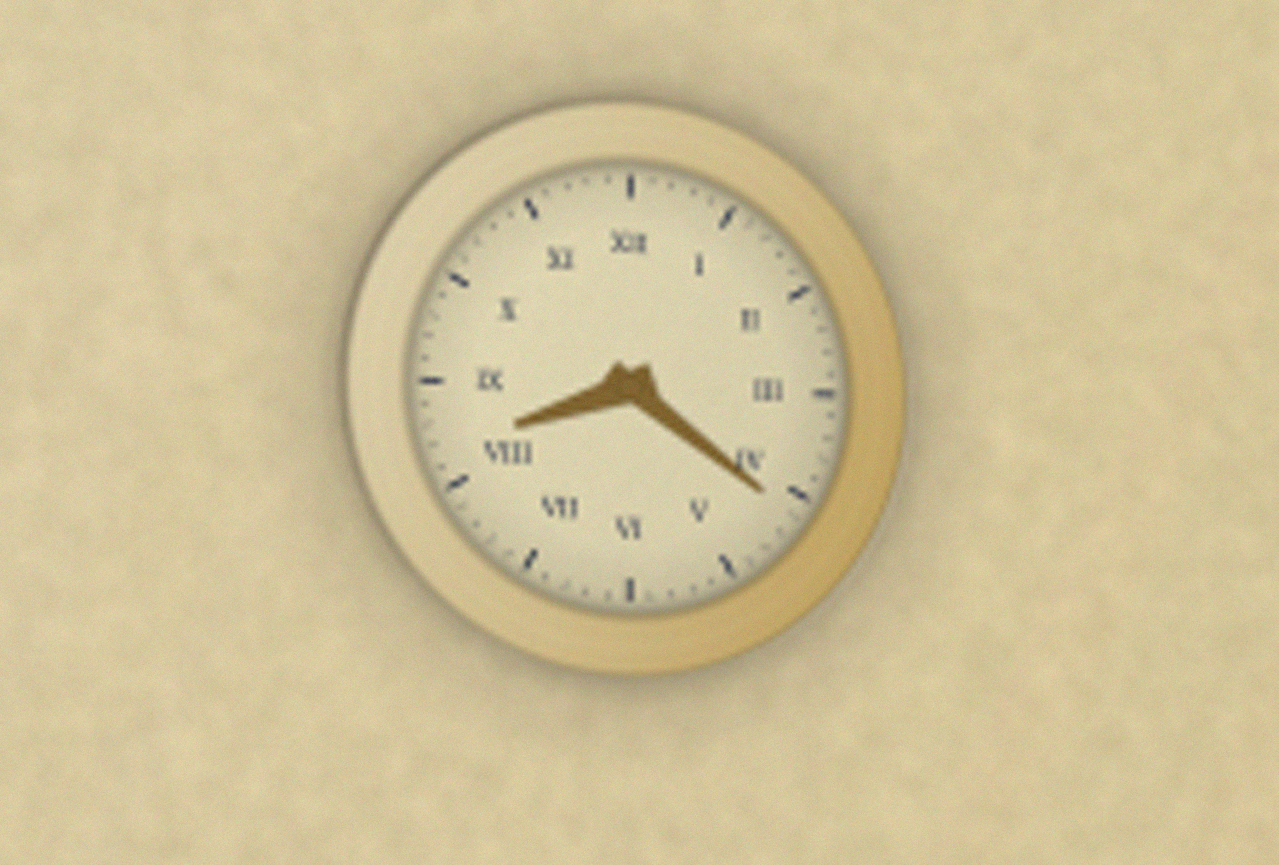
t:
8,21
